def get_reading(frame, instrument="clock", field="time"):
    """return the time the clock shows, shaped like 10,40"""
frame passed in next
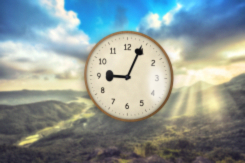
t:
9,04
